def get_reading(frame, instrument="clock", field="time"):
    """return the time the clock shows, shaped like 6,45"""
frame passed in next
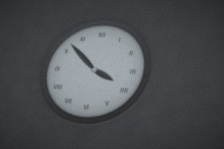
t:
3,52
